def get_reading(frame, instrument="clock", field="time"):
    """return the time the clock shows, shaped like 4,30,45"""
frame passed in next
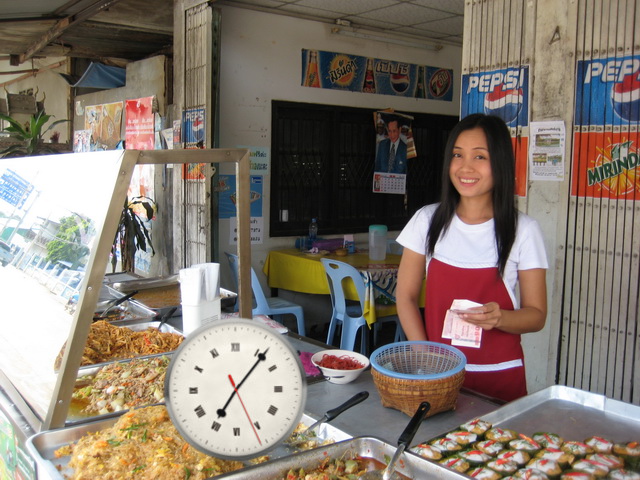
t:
7,06,26
